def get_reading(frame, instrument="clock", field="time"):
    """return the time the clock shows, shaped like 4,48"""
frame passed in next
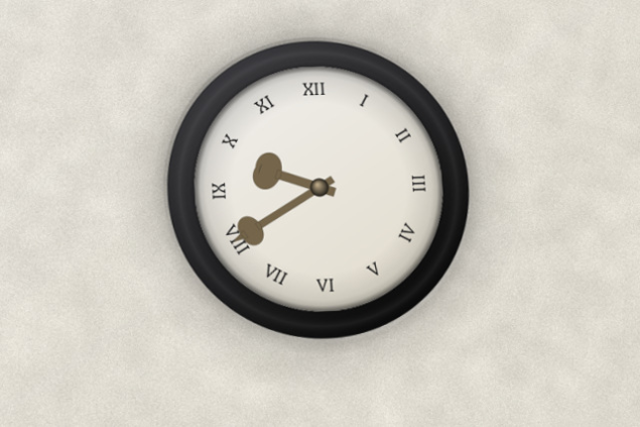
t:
9,40
